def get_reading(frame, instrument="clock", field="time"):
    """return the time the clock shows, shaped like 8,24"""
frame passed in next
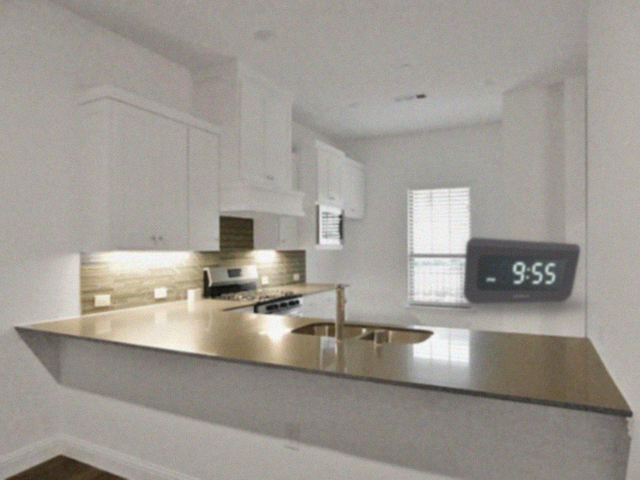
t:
9,55
